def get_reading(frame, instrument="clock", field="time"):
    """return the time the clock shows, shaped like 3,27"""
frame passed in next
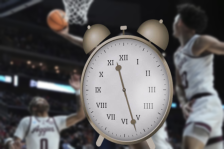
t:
11,27
